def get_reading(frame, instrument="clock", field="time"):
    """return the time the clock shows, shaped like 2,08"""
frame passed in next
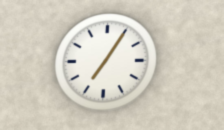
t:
7,05
